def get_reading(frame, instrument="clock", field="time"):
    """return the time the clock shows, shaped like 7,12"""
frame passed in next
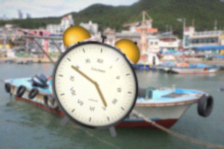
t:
4,49
